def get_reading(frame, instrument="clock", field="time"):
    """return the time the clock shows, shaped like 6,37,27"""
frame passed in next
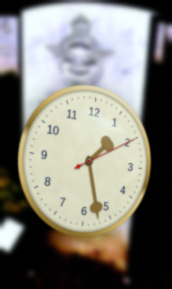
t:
1,27,10
